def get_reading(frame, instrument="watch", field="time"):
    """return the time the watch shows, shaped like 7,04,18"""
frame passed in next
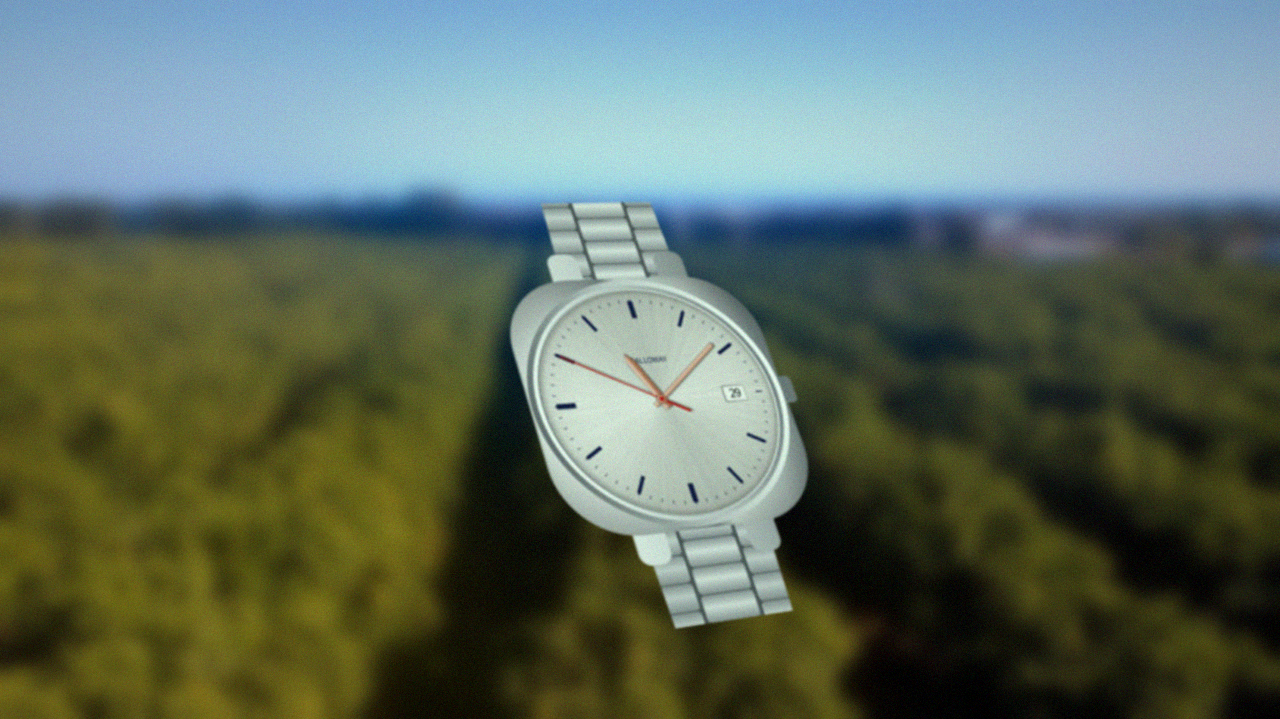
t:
11,08,50
